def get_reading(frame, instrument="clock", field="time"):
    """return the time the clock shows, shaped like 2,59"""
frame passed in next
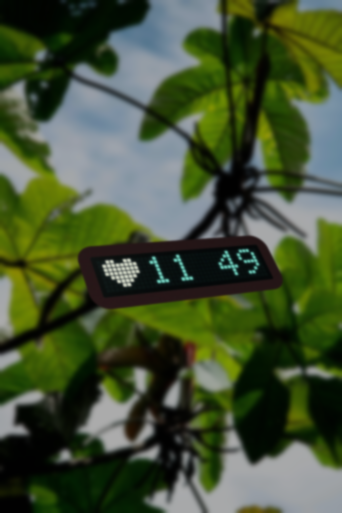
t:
11,49
